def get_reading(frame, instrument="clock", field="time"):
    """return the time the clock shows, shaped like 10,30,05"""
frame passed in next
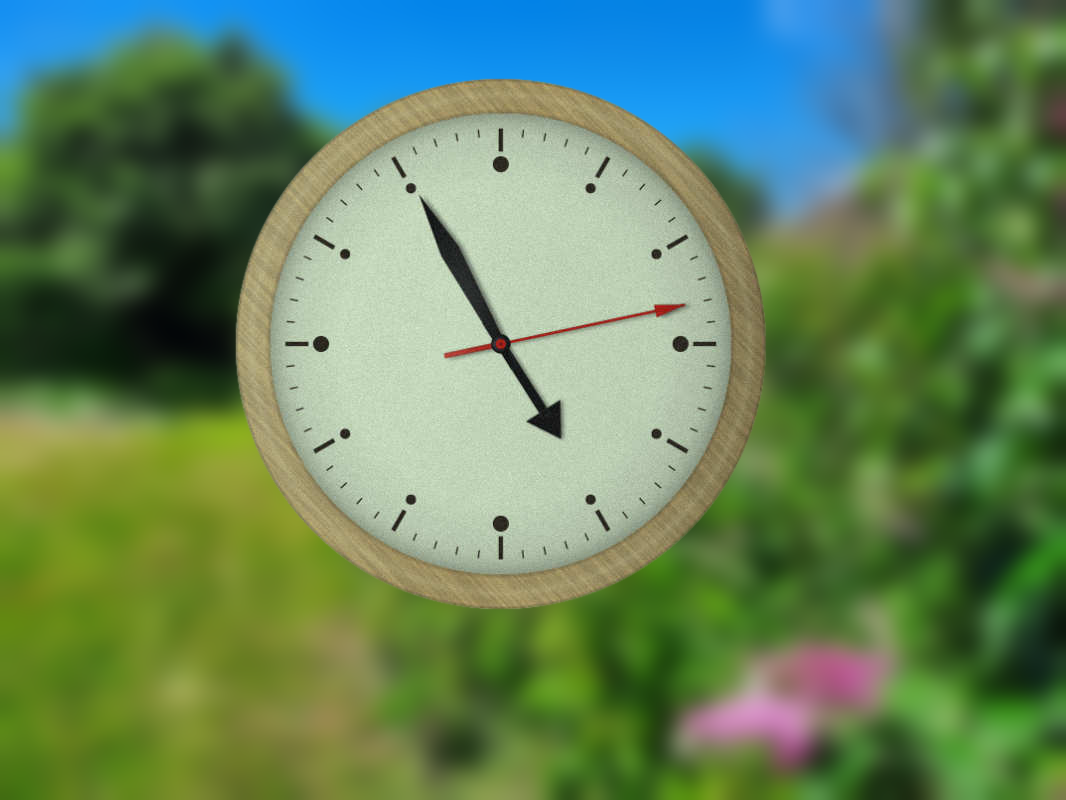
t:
4,55,13
